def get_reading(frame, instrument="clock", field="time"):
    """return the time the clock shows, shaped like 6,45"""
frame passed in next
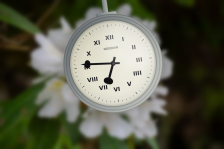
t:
6,46
